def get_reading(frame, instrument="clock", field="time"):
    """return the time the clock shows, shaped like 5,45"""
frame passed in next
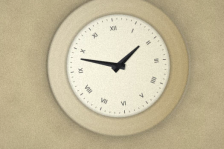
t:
1,48
